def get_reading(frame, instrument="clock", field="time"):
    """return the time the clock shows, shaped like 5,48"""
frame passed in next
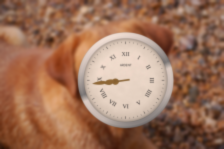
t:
8,44
